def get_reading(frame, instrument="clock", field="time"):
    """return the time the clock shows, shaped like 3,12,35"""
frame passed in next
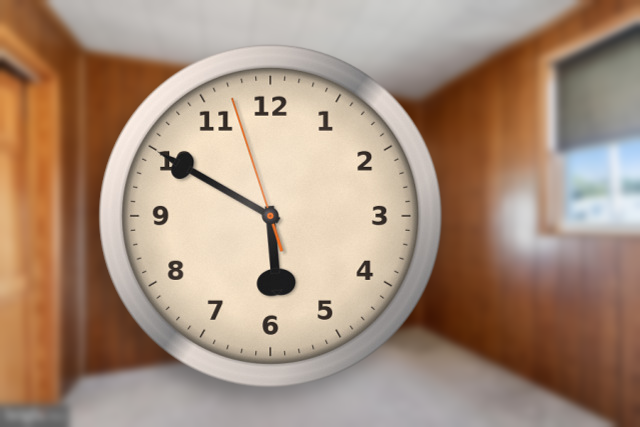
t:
5,49,57
